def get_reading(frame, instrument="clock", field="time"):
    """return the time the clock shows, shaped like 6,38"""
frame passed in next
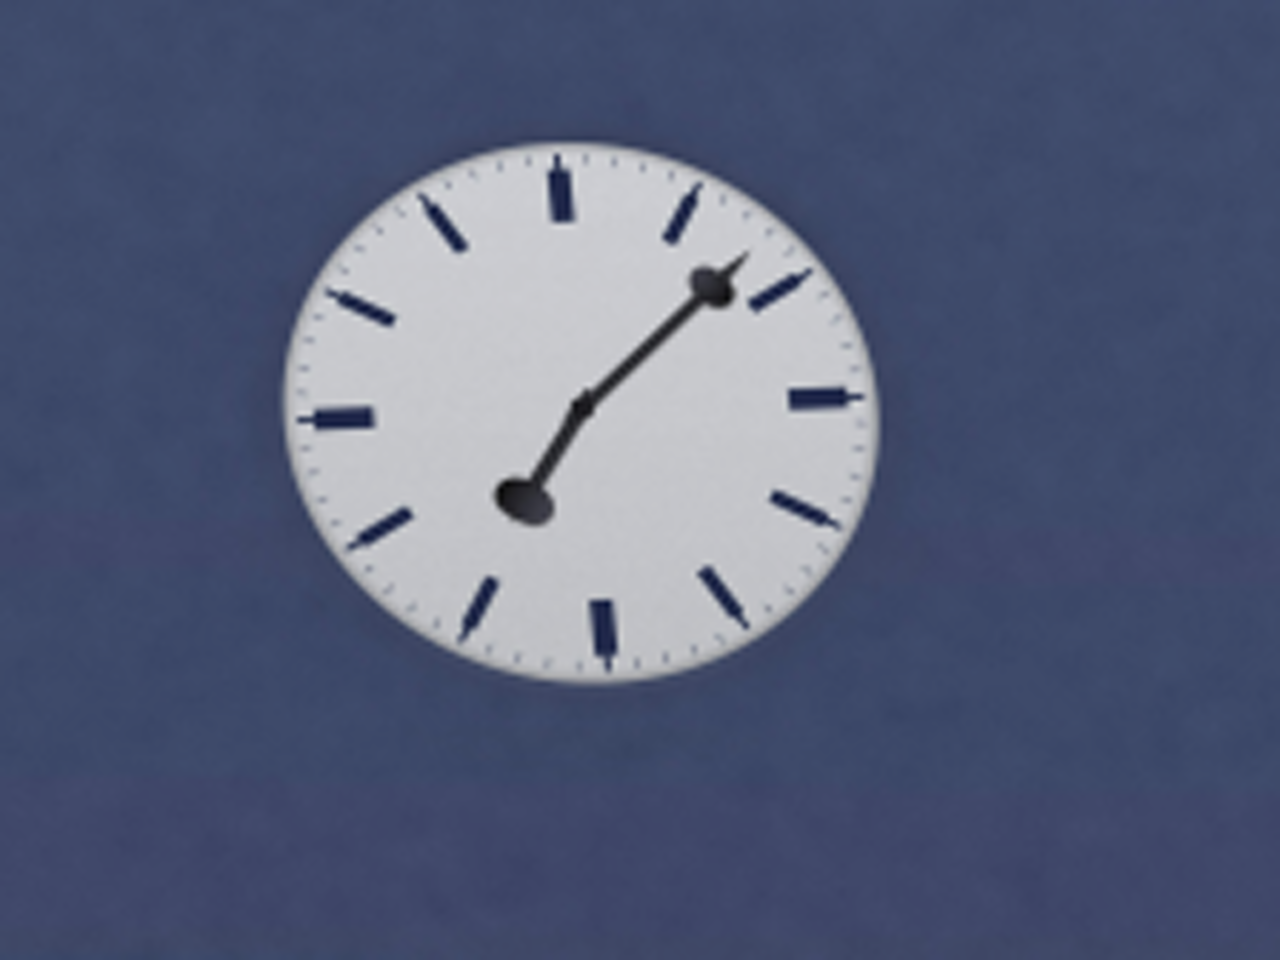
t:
7,08
